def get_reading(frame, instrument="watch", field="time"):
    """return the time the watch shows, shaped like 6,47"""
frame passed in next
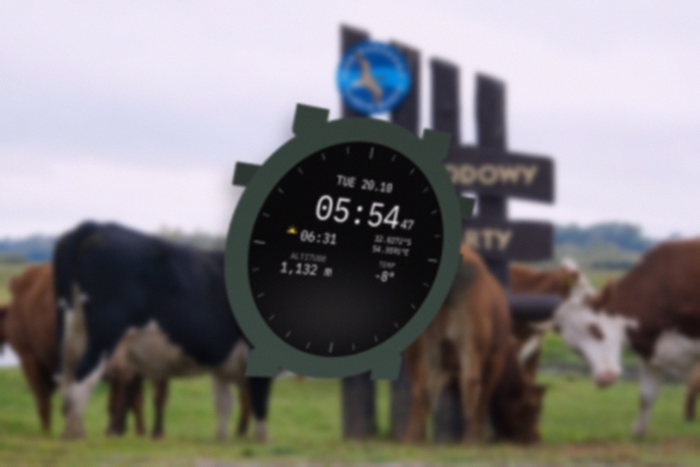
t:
5,54
